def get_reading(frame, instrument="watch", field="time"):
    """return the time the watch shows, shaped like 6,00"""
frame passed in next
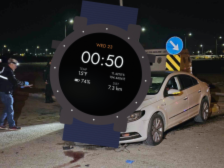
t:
0,50
